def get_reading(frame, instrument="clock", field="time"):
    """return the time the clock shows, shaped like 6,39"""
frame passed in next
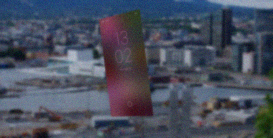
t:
13,02
